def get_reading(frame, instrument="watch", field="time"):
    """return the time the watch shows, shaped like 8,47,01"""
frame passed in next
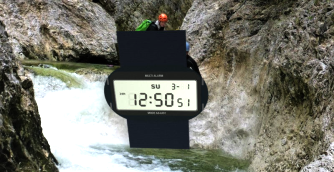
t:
12,50,51
